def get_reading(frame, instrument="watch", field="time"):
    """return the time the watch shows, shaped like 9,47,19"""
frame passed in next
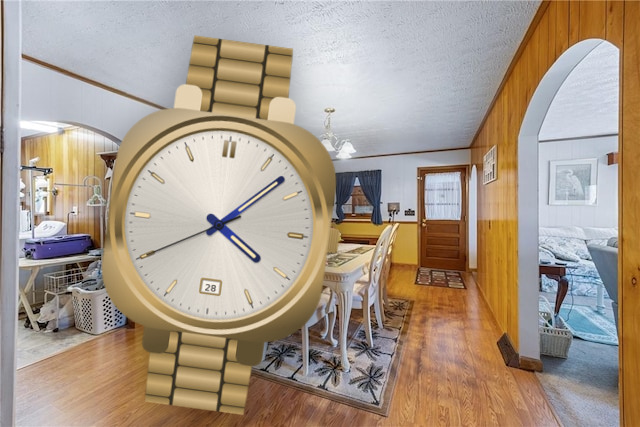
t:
4,07,40
